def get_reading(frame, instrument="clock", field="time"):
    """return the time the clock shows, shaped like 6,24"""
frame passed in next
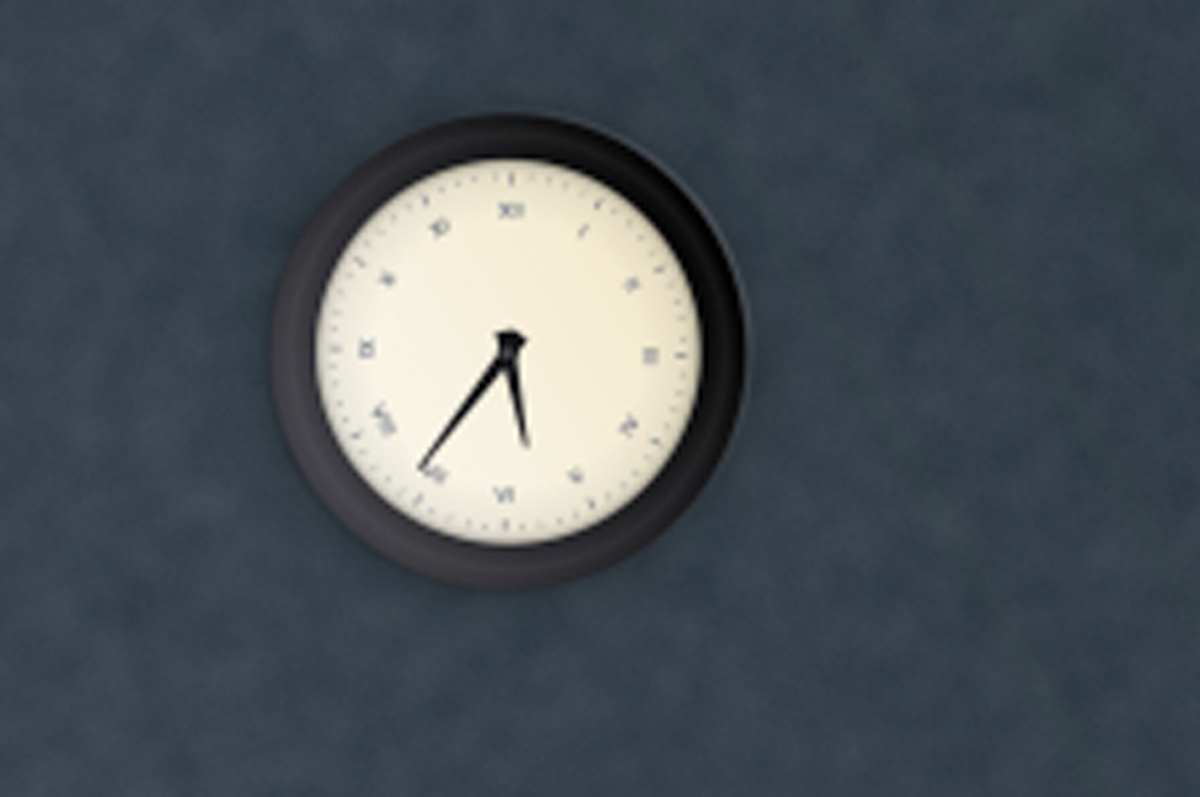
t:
5,36
